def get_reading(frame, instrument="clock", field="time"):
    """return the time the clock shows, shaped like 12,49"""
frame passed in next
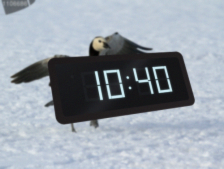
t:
10,40
